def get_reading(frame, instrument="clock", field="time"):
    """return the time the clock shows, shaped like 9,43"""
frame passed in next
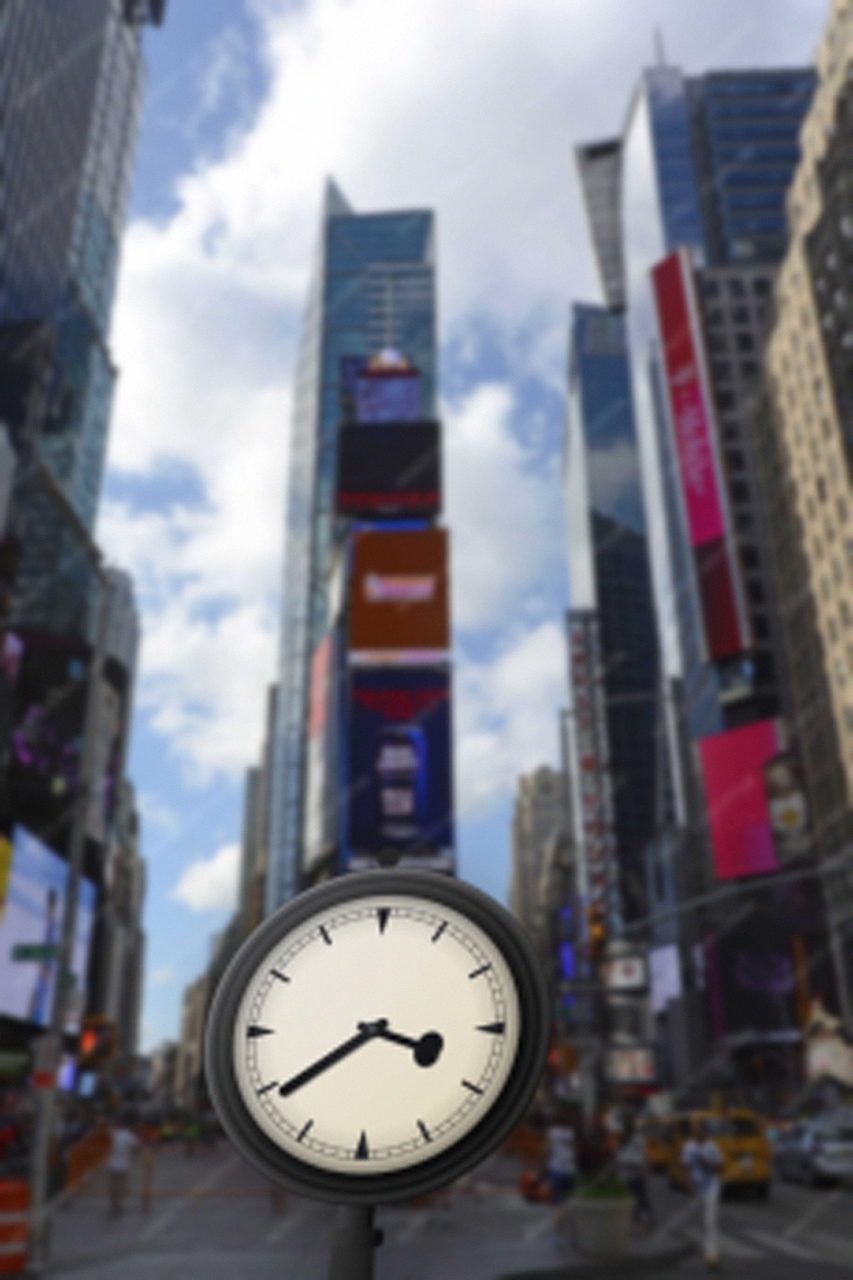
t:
3,39
